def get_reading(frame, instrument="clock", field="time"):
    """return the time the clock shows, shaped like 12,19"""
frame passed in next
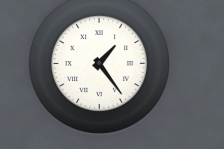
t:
1,24
